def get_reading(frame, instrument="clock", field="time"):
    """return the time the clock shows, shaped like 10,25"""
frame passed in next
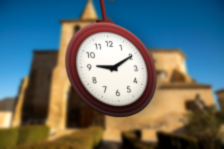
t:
9,10
